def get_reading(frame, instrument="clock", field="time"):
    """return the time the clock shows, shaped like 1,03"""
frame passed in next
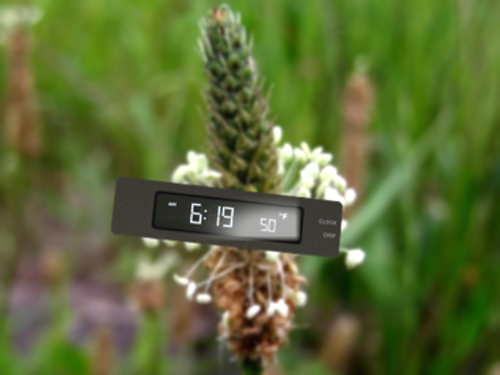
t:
6,19
